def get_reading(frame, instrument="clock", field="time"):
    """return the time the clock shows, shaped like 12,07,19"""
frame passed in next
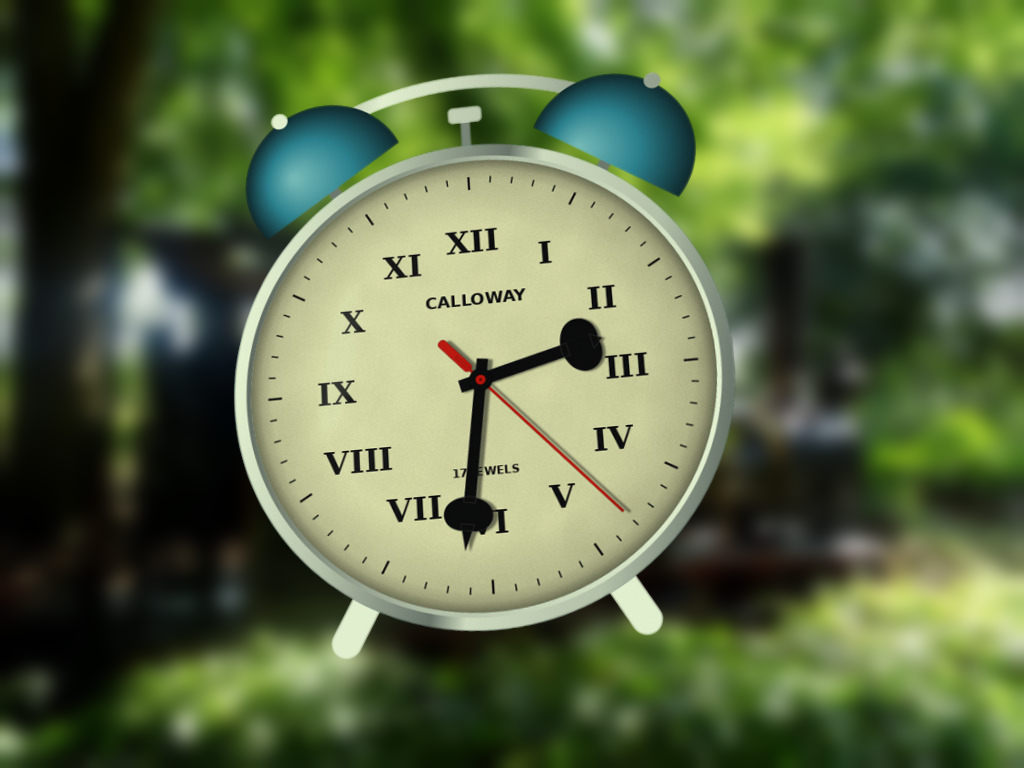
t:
2,31,23
